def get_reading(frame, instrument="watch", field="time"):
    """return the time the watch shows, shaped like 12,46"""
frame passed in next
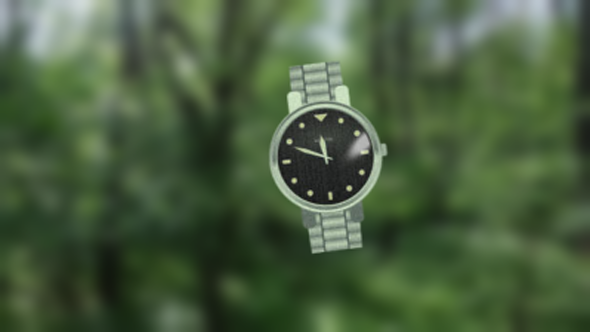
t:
11,49
